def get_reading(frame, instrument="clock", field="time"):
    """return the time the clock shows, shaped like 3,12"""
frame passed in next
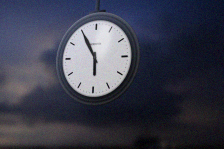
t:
5,55
